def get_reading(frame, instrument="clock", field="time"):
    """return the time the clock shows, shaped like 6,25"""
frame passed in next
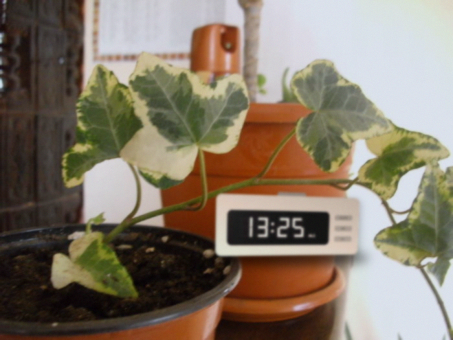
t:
13,25
